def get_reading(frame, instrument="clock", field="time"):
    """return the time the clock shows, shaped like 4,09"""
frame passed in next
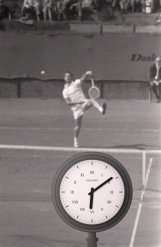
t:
6,09
